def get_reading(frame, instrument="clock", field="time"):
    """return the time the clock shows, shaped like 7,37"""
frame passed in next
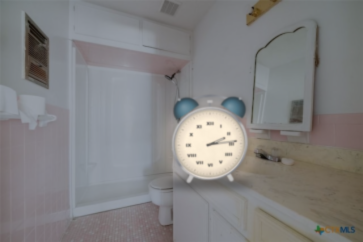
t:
2,14
